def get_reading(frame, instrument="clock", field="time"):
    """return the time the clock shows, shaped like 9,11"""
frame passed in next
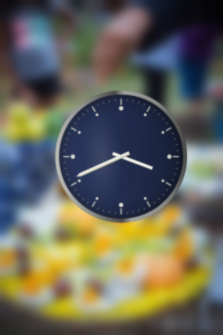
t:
3,41
